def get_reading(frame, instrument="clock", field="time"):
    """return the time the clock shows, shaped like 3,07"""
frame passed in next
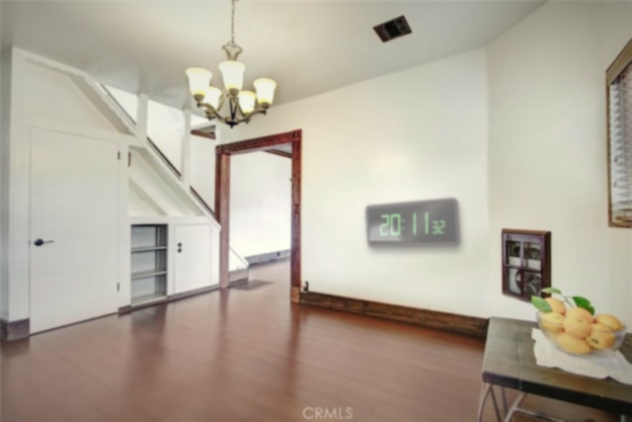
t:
20,11
